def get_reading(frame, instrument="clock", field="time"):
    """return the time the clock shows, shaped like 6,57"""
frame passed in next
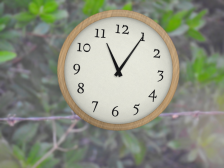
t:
11,05
